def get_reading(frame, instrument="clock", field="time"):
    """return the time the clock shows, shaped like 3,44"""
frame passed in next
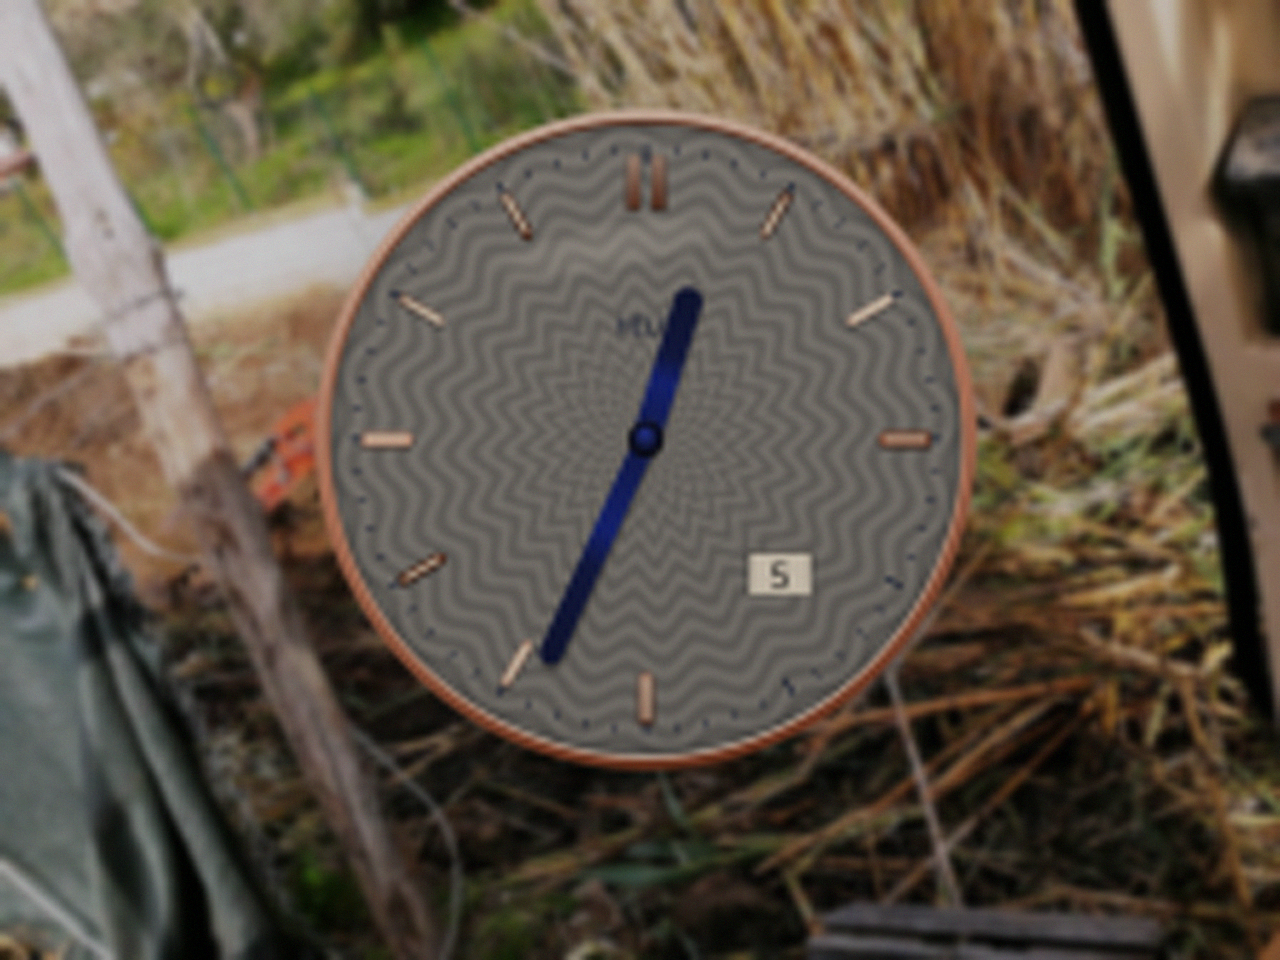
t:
12,34
